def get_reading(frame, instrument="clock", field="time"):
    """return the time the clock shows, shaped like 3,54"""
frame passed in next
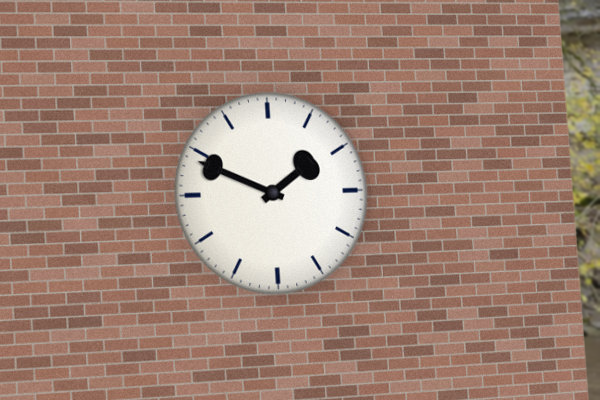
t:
1,49
